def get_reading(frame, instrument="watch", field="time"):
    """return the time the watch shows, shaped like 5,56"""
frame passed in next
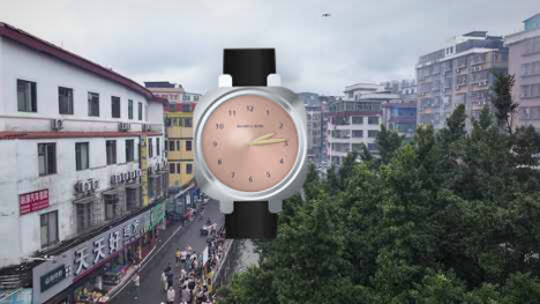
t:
2,14
